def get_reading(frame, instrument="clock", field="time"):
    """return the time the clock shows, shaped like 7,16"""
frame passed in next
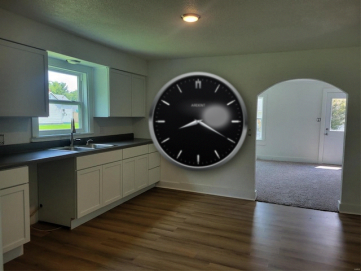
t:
8,20
